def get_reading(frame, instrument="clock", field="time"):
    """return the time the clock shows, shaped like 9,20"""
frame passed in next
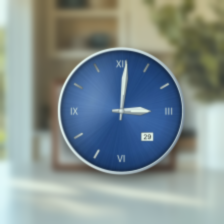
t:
3,01
